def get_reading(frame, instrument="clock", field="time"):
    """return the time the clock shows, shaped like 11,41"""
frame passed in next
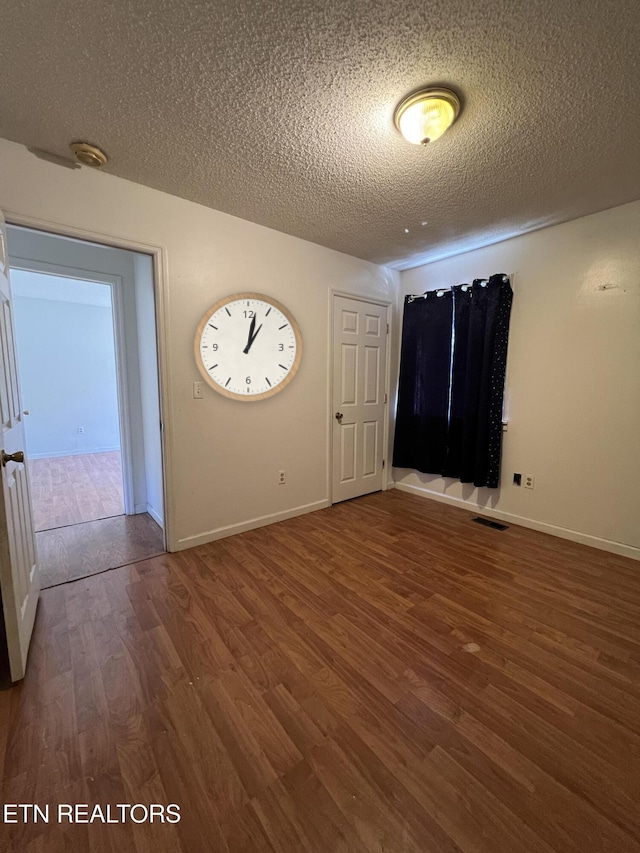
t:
1,02
